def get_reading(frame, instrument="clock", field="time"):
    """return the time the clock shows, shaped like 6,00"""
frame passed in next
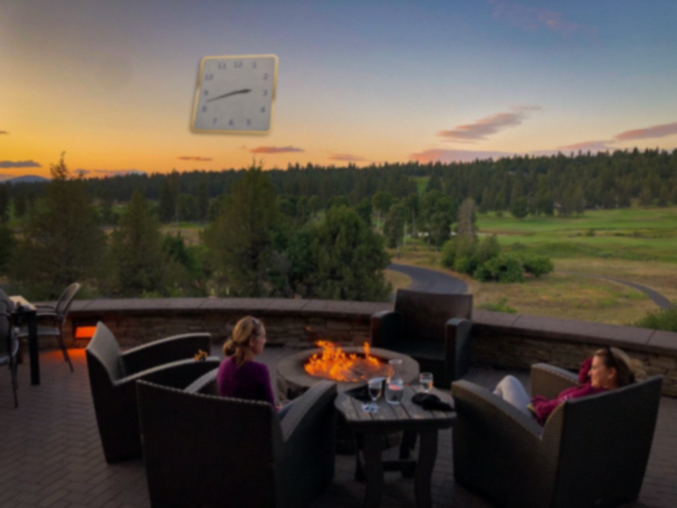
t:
2,42
